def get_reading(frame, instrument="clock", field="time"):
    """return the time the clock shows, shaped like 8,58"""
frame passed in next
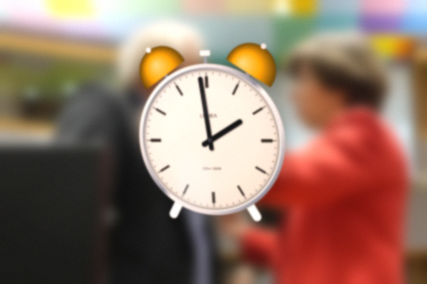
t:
1,59
